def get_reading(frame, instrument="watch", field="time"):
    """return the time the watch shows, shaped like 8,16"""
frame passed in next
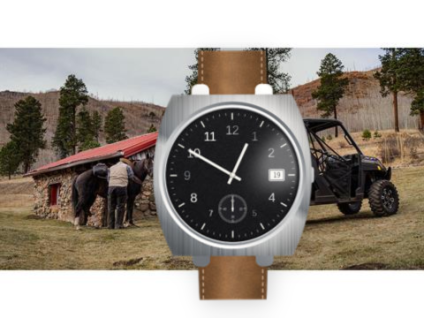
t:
12,50
